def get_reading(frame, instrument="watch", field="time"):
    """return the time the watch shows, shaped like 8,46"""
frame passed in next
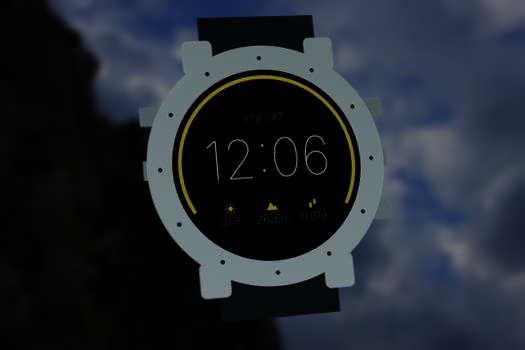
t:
12,06
